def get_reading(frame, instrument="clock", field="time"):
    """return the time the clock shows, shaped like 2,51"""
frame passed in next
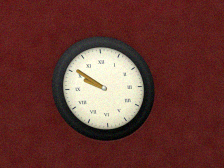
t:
9,51
